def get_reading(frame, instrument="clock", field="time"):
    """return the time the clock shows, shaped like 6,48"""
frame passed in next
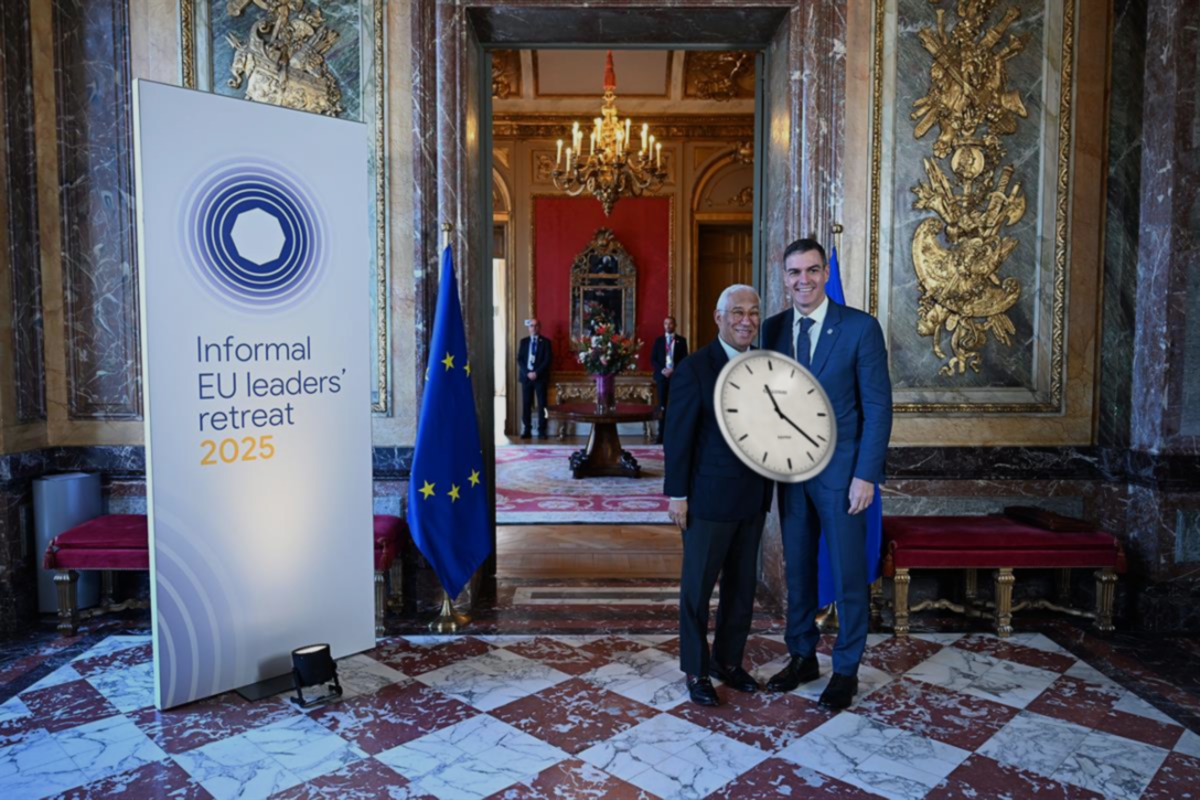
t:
11,22
